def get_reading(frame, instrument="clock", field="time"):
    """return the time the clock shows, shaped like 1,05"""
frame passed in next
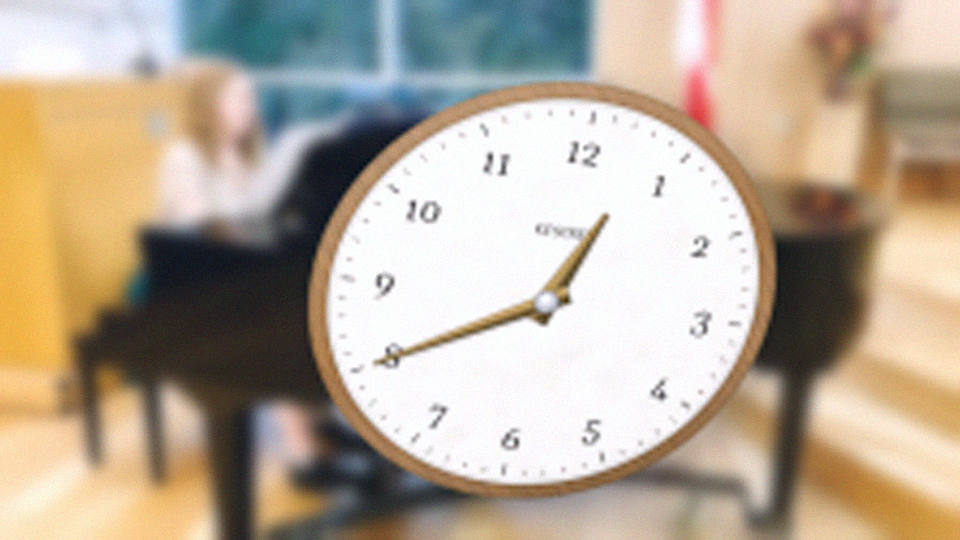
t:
12,40
